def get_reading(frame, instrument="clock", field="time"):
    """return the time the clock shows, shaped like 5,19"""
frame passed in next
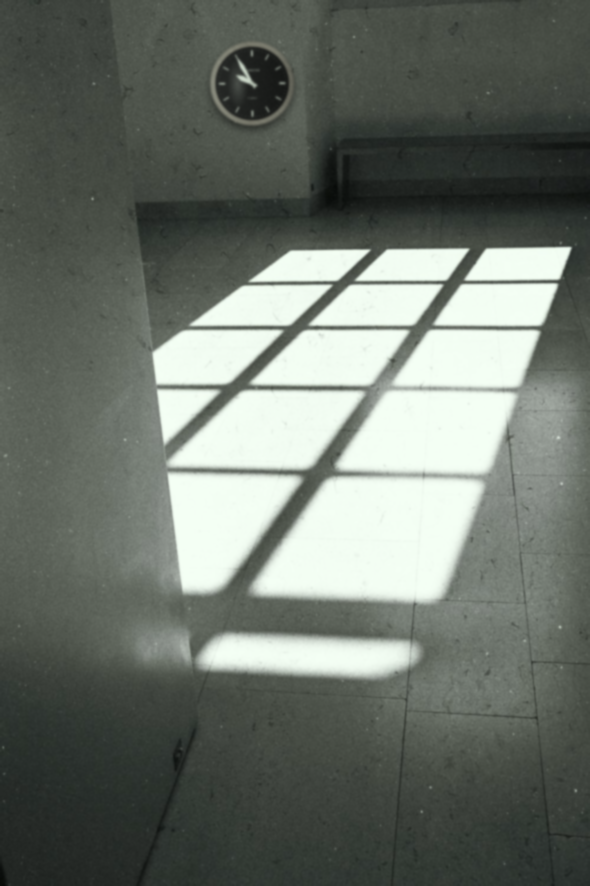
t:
9,55
